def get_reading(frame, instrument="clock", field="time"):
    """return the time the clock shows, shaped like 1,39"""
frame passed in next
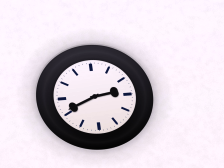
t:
2,41
